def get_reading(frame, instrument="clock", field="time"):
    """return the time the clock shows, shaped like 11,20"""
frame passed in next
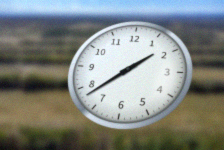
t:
1,38
